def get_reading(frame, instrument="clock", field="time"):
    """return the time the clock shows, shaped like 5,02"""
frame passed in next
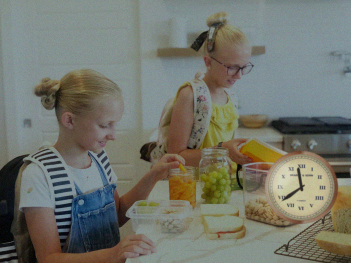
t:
11,39
